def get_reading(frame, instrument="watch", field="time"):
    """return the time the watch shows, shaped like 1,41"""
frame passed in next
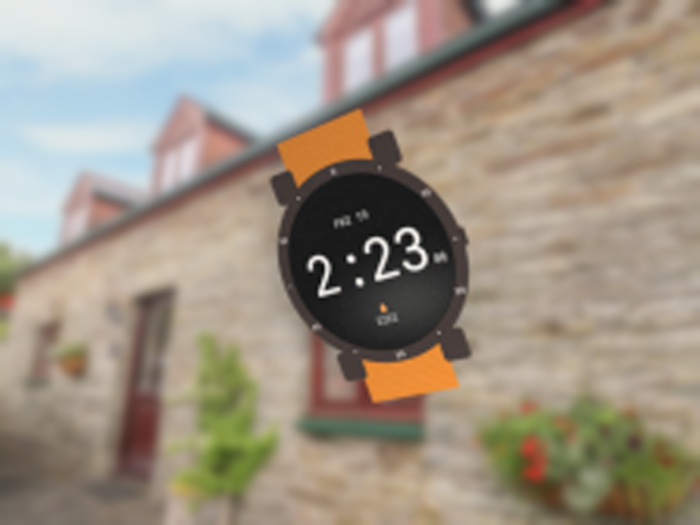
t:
2,23
